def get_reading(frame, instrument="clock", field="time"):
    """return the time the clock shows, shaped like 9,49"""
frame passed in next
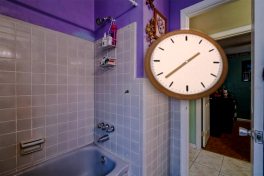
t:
1,38
